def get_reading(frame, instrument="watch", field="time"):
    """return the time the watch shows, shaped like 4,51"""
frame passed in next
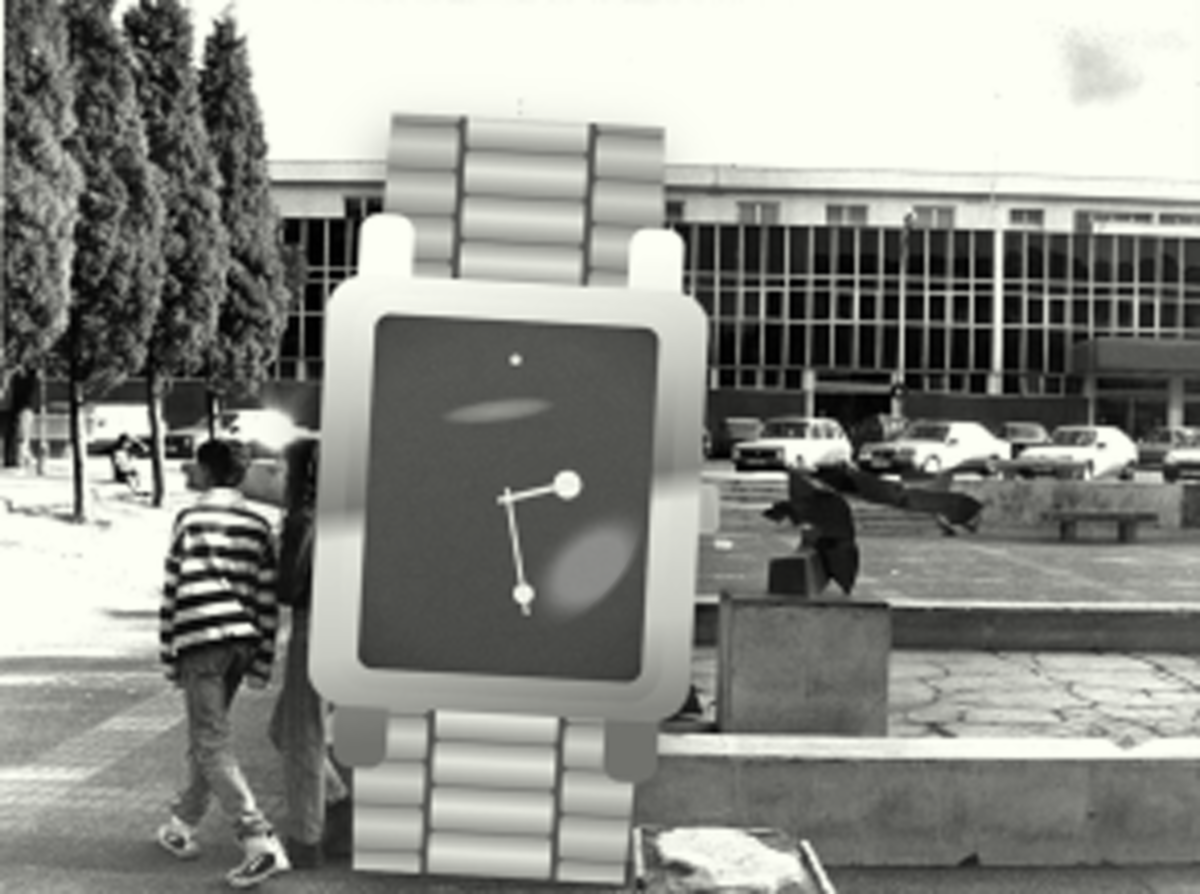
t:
2,28
